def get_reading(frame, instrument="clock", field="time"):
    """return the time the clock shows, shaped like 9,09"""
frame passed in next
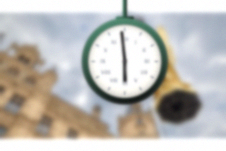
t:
5,59
